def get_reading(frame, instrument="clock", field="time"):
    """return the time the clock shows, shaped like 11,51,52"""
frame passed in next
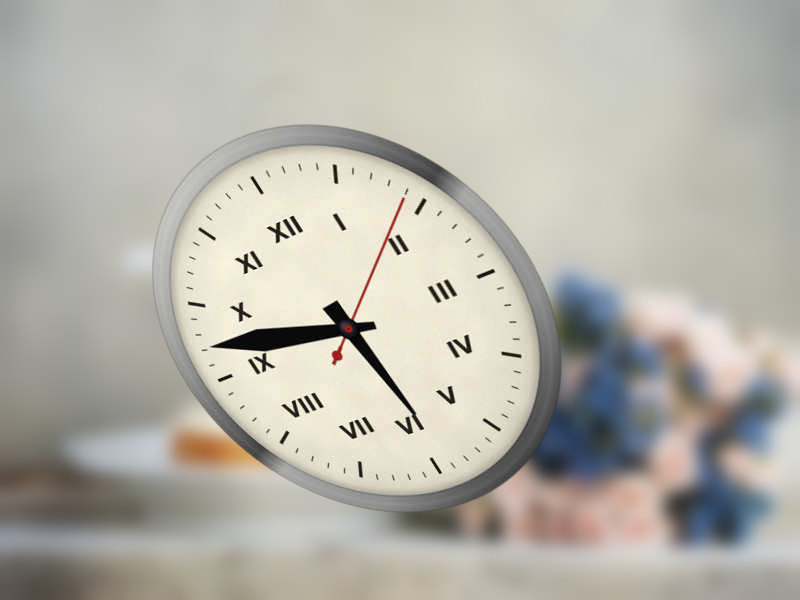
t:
5,47,09
